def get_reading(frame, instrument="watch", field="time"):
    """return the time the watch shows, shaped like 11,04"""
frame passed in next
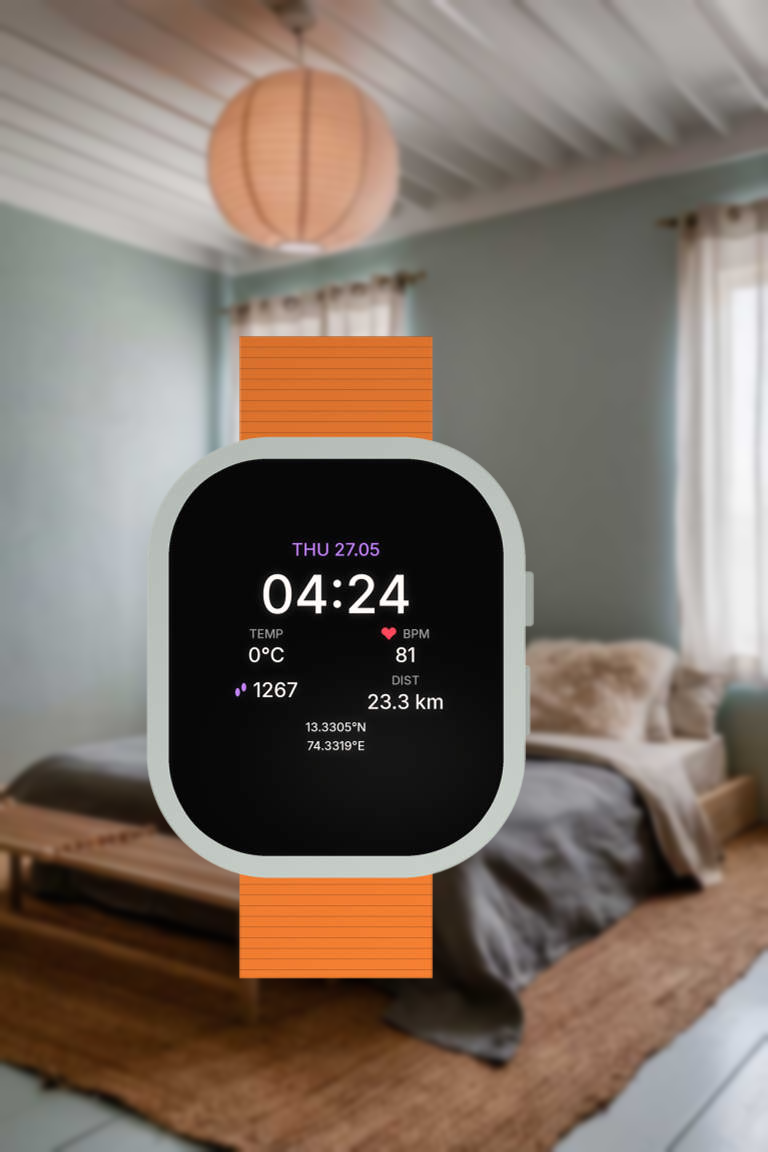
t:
4,24
